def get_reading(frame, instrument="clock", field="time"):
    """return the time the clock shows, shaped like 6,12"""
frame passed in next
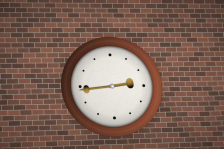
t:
2,44
